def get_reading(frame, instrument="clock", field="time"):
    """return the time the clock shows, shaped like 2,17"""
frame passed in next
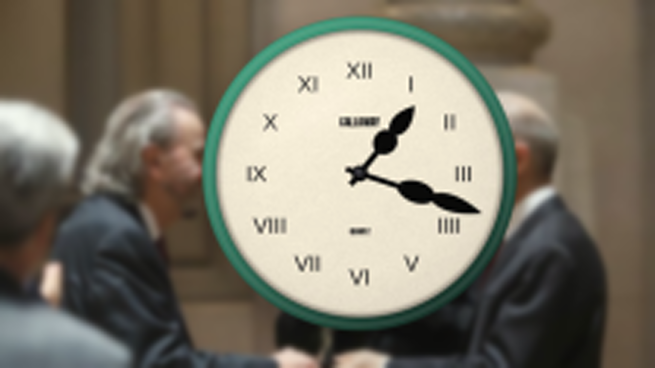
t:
1,18
